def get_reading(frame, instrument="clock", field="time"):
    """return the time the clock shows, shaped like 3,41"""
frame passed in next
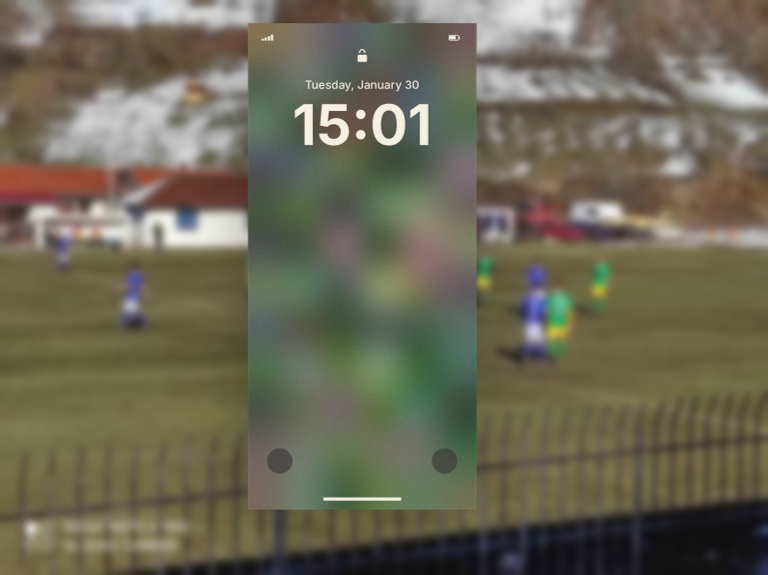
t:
15,01
